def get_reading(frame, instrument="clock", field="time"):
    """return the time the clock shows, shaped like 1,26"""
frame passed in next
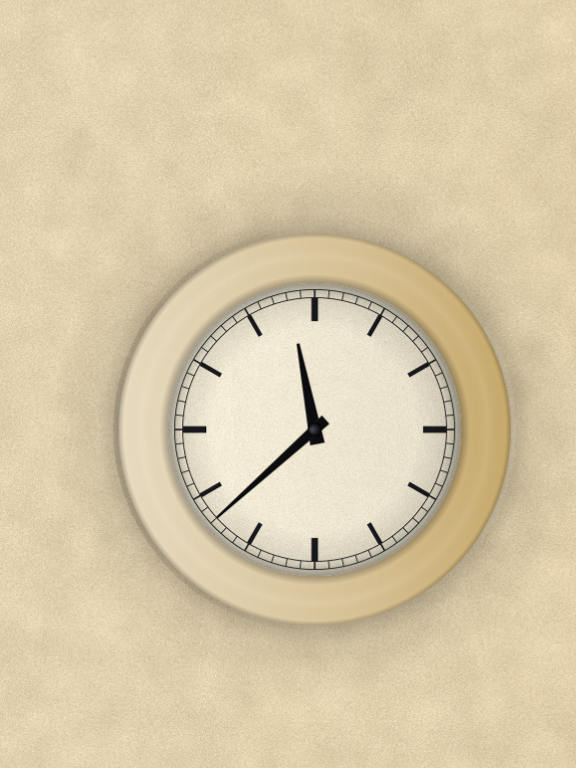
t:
11,38
